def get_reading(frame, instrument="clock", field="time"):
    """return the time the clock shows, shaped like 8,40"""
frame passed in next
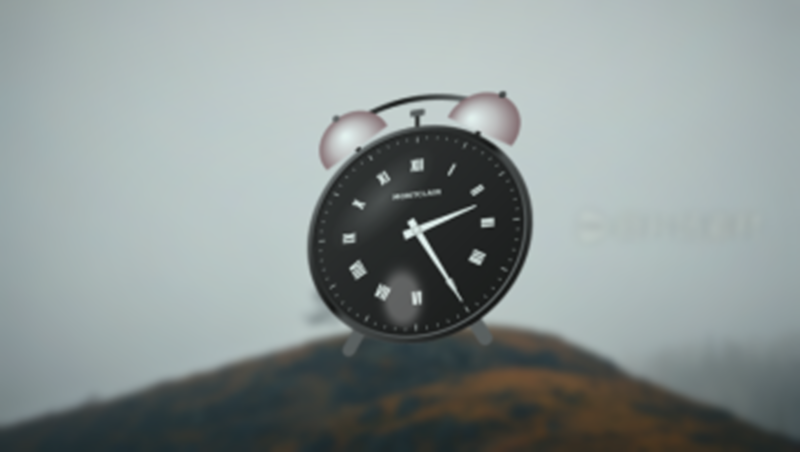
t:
2,25
